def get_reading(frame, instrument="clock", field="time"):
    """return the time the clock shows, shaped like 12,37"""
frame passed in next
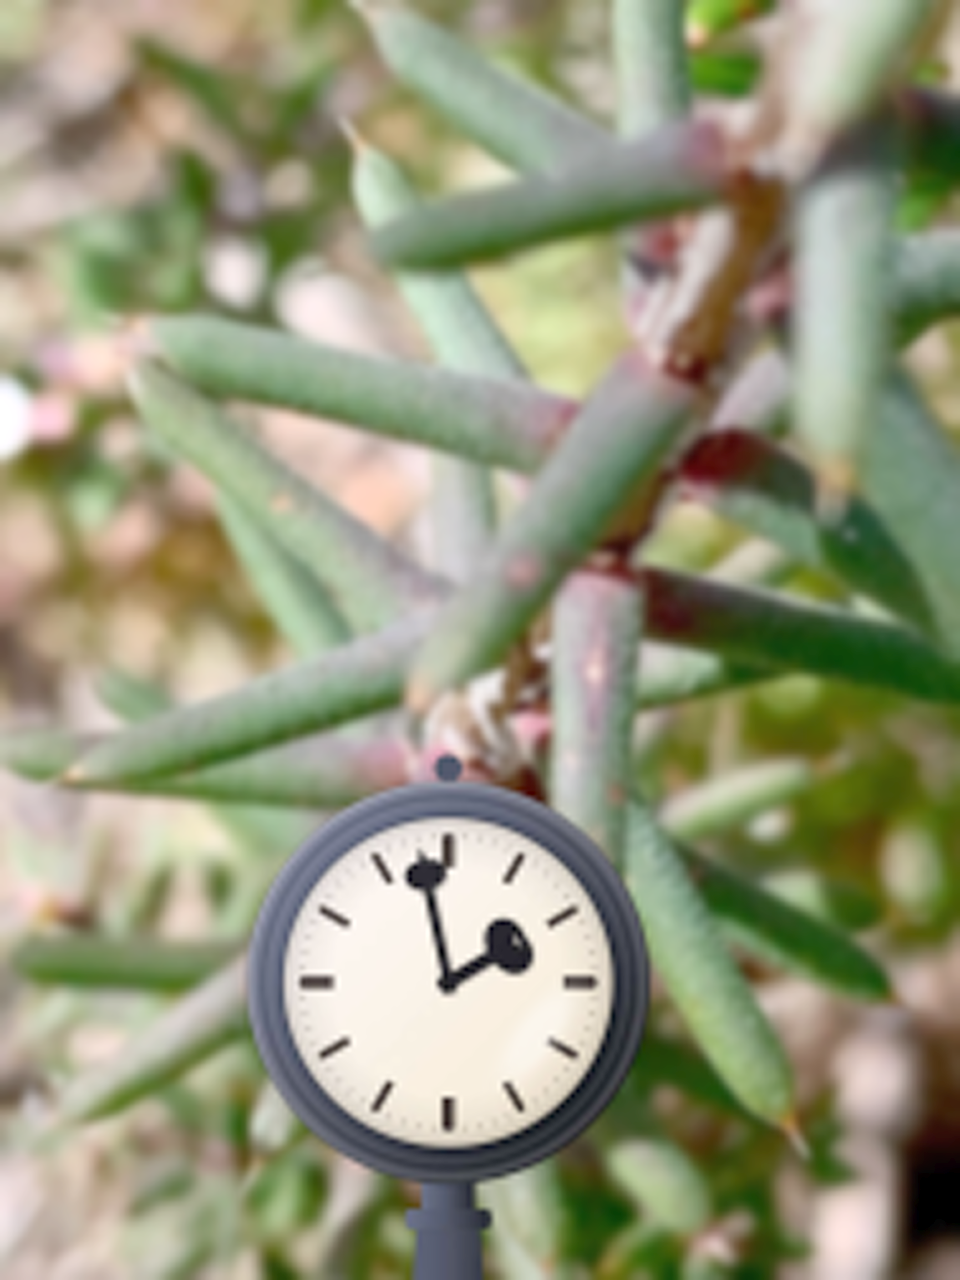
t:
1,58
